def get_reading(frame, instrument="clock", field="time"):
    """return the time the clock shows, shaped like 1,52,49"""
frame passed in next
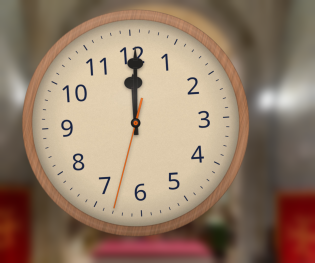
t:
12,00,33
